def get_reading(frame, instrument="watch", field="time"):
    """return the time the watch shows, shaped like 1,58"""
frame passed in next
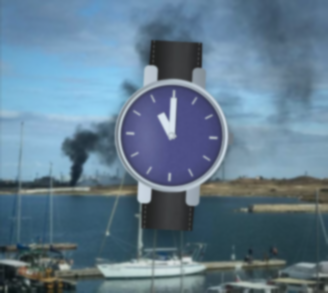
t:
11,00
